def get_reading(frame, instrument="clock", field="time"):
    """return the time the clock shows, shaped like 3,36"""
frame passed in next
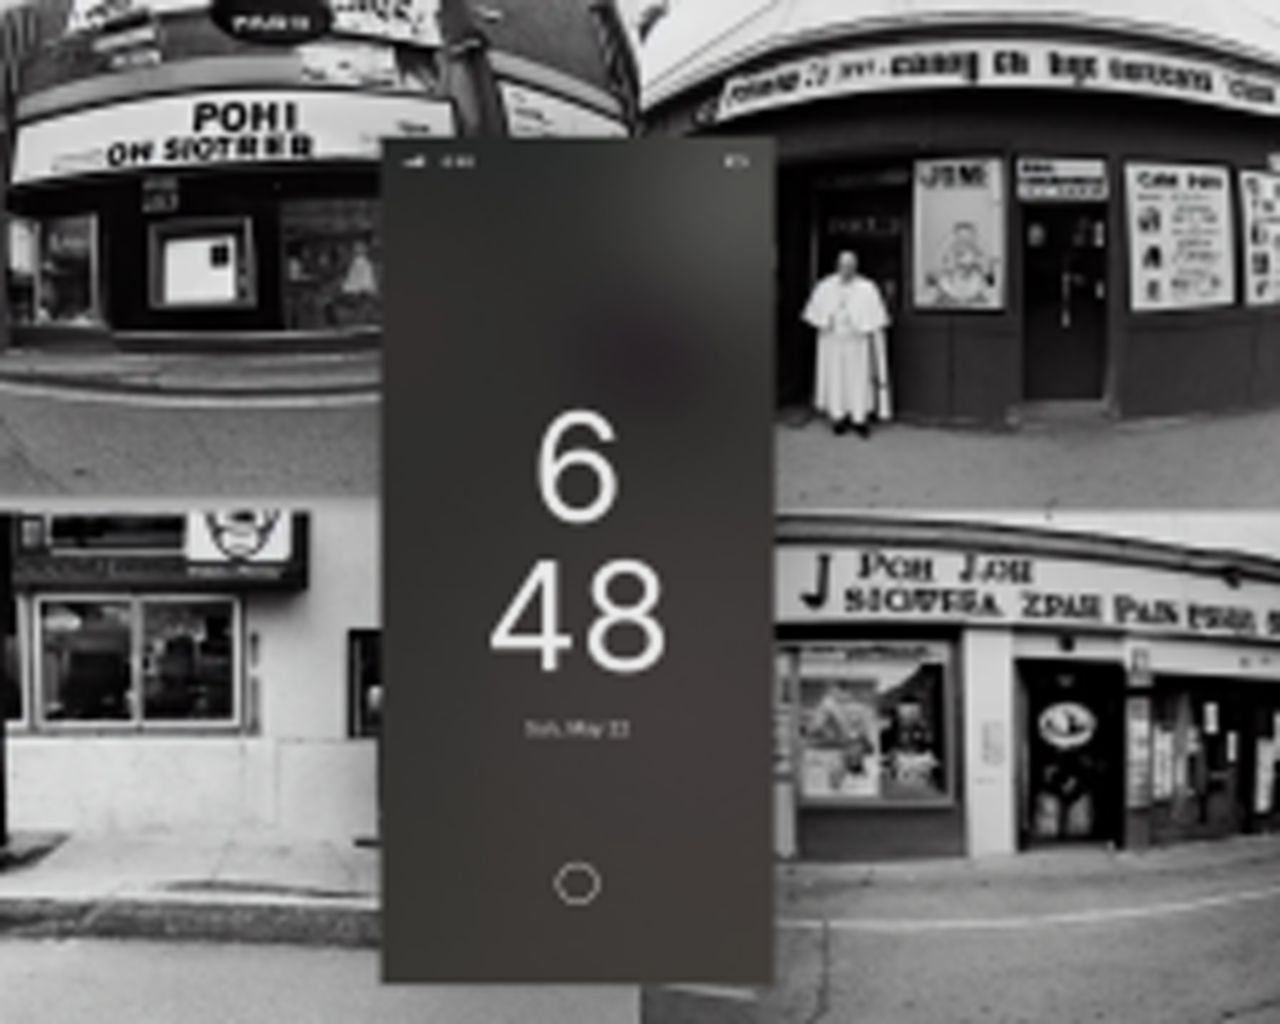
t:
6,48
